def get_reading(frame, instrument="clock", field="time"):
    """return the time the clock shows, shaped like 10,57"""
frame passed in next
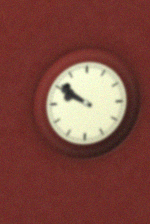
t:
9,51
